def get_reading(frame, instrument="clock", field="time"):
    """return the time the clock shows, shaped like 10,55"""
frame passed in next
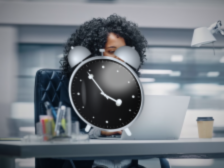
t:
3,54
